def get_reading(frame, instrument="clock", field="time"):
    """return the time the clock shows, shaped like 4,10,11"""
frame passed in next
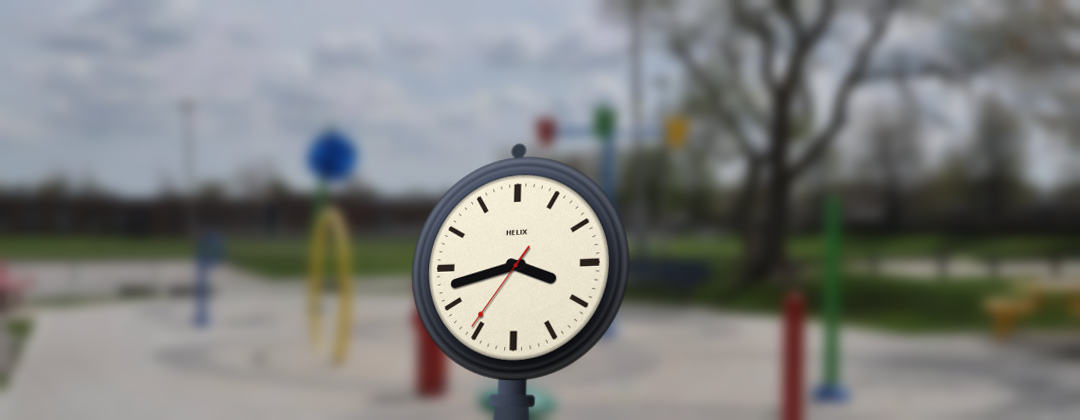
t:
3,42,36
